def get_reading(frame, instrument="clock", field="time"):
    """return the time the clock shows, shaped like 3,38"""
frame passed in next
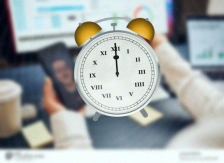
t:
12,00
